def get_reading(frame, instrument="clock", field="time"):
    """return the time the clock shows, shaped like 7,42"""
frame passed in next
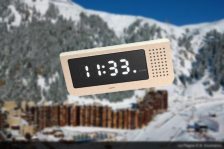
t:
11,33
